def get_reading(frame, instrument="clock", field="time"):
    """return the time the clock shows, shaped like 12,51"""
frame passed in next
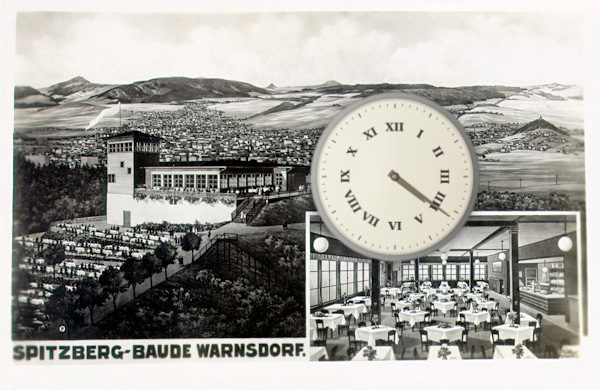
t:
4,21
